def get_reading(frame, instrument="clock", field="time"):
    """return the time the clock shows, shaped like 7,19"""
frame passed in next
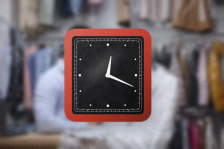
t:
12,19
